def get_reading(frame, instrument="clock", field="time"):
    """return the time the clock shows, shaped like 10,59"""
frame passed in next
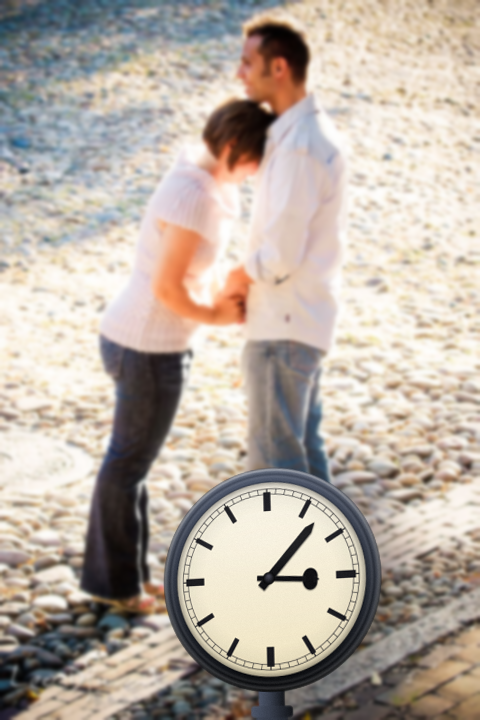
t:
3,07
